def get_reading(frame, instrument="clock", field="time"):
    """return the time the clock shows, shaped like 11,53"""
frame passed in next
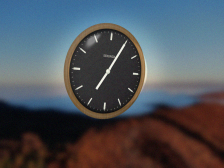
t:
7,05
